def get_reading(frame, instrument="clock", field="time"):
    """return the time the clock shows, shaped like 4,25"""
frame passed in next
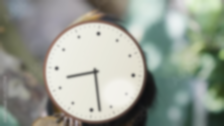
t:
8,28
